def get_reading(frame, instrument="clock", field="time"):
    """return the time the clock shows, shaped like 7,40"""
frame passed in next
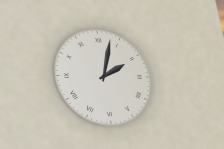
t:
2,03
